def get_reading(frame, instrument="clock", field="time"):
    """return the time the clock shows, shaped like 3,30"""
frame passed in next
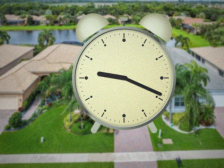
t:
9,19
